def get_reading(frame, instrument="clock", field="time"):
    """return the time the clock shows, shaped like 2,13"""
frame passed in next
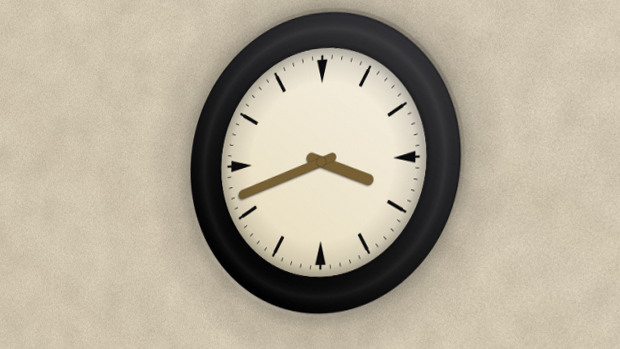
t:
3,42
